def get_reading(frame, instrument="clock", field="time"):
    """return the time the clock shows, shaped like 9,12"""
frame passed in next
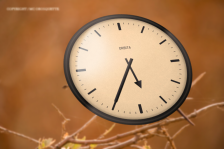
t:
5,35
